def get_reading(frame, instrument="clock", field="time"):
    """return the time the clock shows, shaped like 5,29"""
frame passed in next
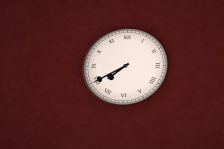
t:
7,40
